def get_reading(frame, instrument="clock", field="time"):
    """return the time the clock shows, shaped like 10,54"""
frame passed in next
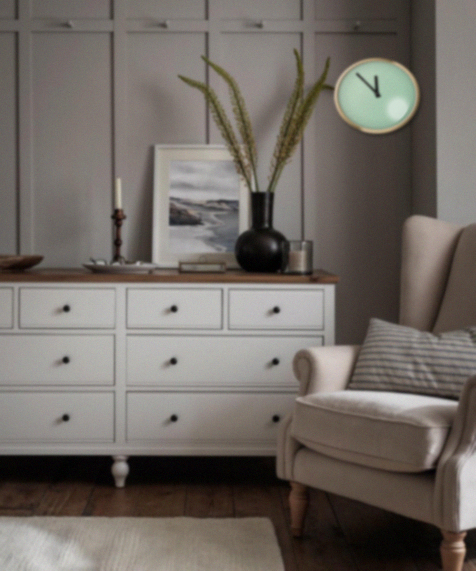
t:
11,53
